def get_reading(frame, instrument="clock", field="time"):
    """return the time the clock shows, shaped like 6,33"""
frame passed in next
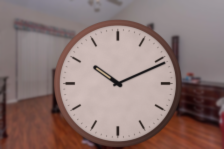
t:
10,11
